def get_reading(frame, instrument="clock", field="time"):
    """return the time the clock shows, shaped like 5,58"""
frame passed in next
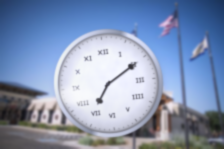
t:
7,10
